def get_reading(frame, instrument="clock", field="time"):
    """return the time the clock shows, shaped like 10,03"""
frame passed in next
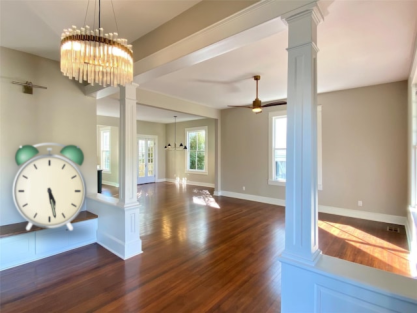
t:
5,28
